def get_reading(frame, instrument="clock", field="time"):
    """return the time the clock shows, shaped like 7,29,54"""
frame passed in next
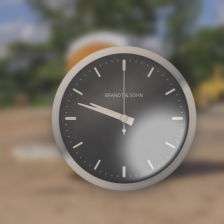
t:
9,48,00
